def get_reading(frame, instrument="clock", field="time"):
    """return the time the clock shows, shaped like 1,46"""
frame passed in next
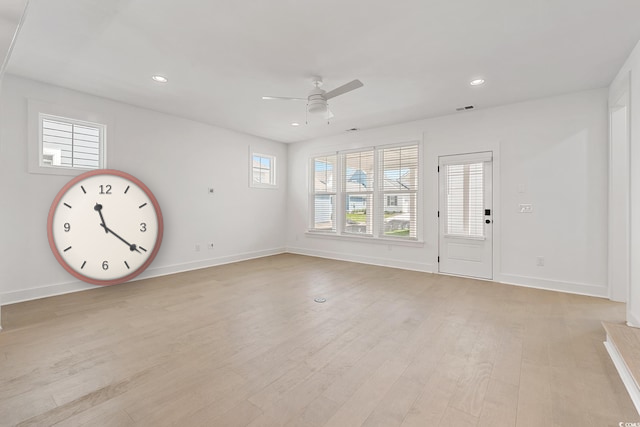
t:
11,21
